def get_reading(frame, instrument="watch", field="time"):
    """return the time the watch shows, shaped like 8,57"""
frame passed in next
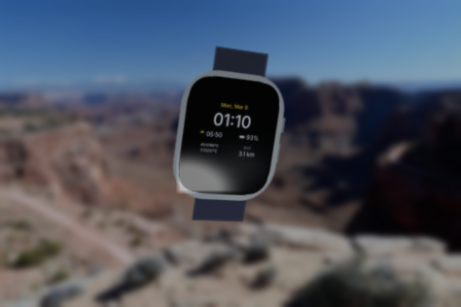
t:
1,10
